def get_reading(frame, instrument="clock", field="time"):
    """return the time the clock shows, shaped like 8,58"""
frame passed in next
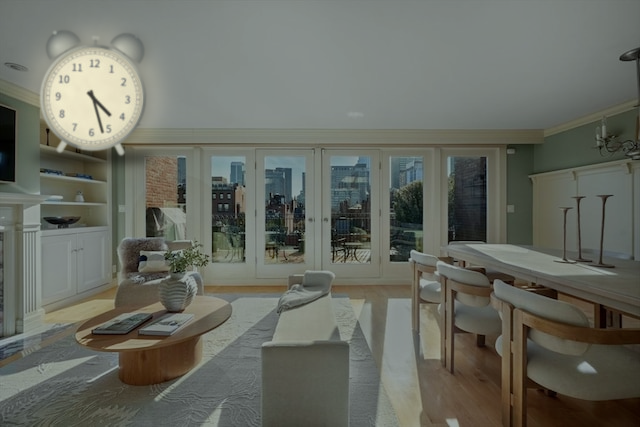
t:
4,27
